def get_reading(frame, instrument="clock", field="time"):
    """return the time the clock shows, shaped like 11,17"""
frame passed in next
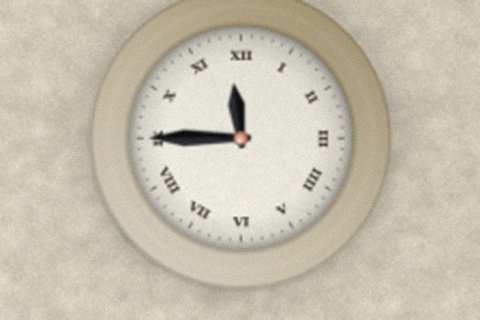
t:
11,45
